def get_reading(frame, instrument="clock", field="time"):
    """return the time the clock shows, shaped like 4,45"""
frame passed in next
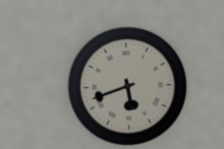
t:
5,42
